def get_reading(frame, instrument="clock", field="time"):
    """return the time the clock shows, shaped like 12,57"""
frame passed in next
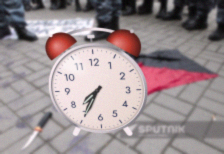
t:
7,35
